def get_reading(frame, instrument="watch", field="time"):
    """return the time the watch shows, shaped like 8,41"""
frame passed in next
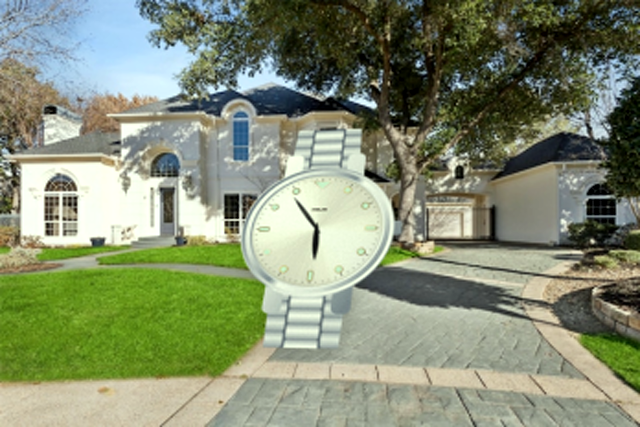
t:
5,54
